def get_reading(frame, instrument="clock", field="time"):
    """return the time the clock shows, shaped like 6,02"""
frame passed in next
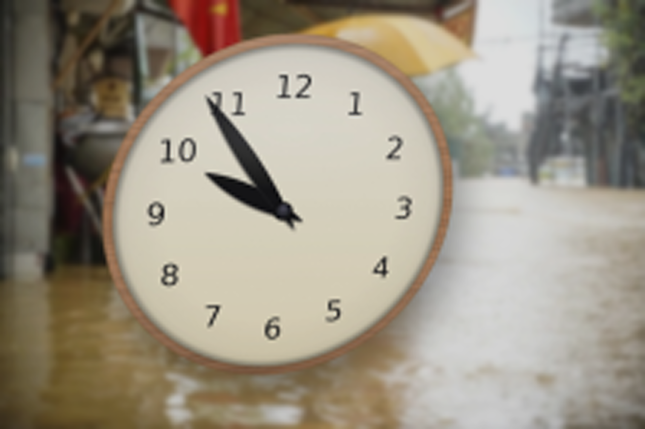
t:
9,54
